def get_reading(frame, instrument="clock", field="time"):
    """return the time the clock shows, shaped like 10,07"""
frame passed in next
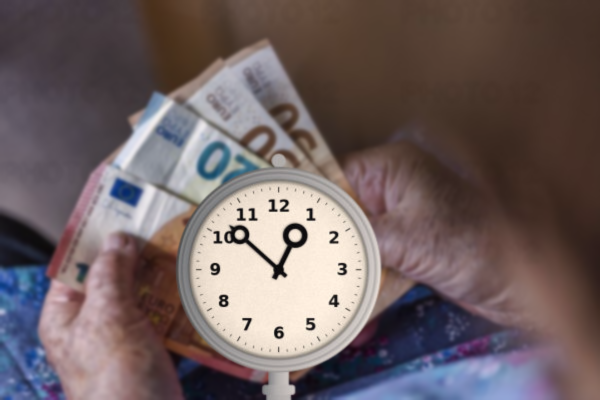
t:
12,52
